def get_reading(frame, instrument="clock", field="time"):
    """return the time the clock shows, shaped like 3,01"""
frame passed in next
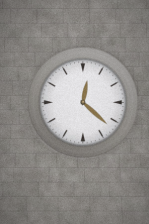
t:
12,22
